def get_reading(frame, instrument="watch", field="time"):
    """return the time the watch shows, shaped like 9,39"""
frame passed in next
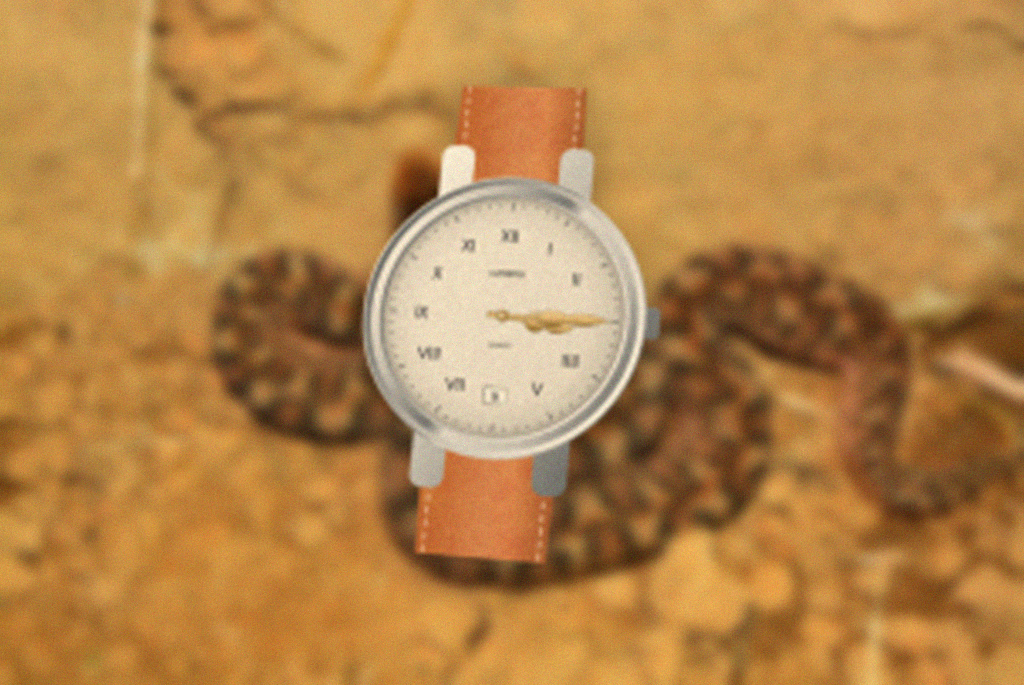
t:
3,15
